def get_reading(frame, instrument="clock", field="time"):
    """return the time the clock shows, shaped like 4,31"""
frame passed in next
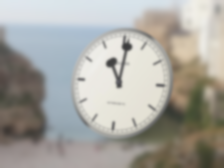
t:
11,01
